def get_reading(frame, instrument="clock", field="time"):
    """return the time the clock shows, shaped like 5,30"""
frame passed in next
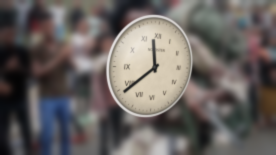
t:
11,39
